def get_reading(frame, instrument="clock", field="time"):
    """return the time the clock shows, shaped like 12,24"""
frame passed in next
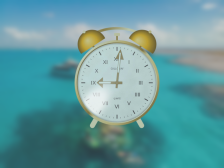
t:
9,01
